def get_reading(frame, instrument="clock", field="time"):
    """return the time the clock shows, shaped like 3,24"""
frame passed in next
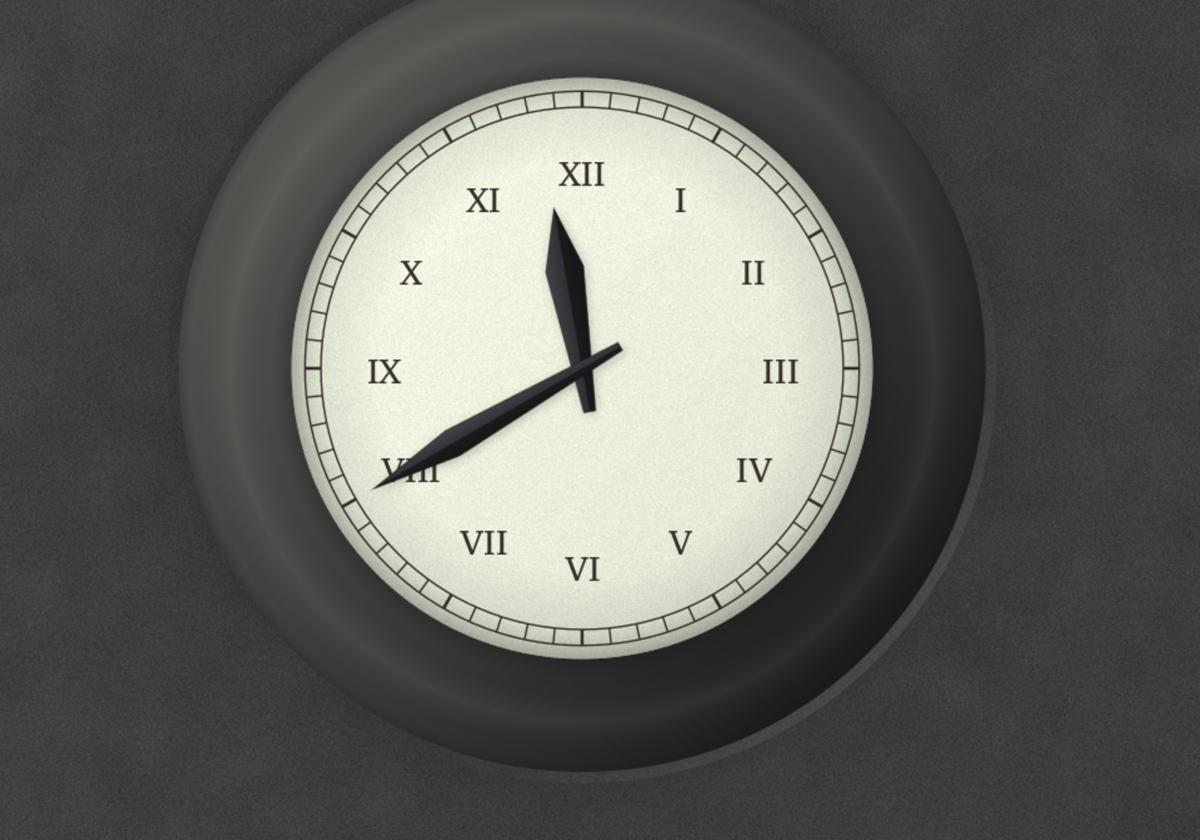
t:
11,40
